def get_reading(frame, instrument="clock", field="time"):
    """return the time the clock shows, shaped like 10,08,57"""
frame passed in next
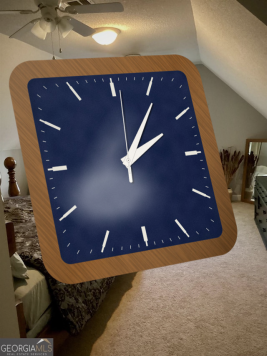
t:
2,06,01
